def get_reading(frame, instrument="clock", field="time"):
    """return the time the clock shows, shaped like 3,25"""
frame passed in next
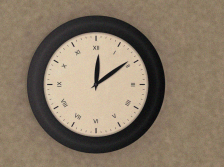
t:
12,09
